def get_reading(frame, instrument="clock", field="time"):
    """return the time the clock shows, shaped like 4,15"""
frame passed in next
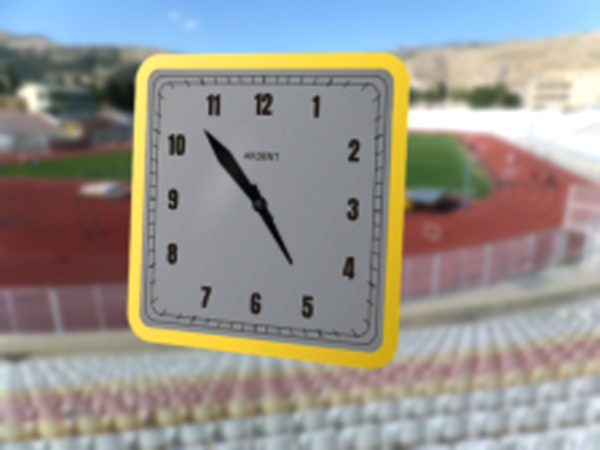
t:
4,53
